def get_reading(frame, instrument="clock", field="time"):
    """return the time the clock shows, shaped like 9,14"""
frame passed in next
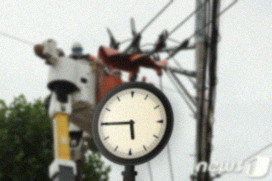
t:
5,45
